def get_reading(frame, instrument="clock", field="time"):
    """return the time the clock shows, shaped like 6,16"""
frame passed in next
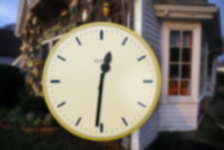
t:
12,31
